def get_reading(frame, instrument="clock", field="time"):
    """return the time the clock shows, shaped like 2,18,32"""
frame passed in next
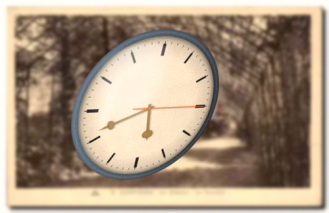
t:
5,41,15
